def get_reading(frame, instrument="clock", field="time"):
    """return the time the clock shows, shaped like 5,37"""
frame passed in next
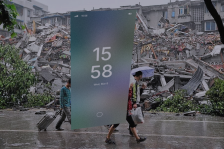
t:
15,58
